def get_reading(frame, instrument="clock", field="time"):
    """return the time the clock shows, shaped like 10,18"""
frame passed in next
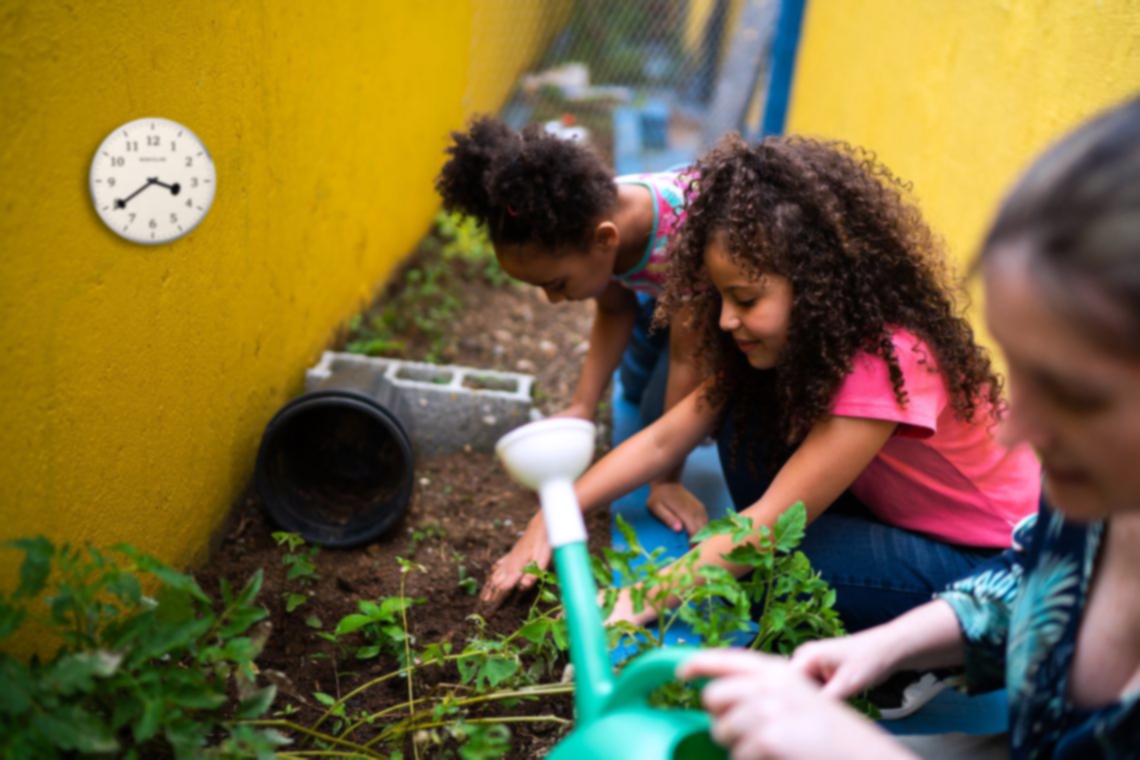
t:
3,39
